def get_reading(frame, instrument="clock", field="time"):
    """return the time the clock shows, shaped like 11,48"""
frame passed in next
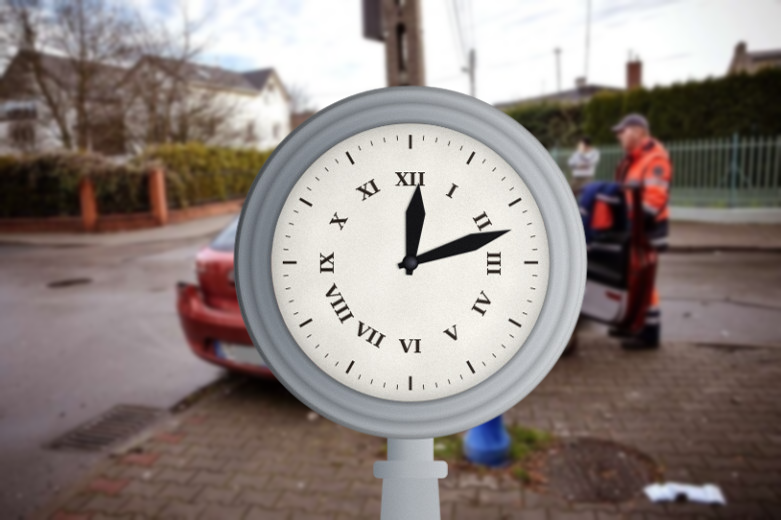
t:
12,12
